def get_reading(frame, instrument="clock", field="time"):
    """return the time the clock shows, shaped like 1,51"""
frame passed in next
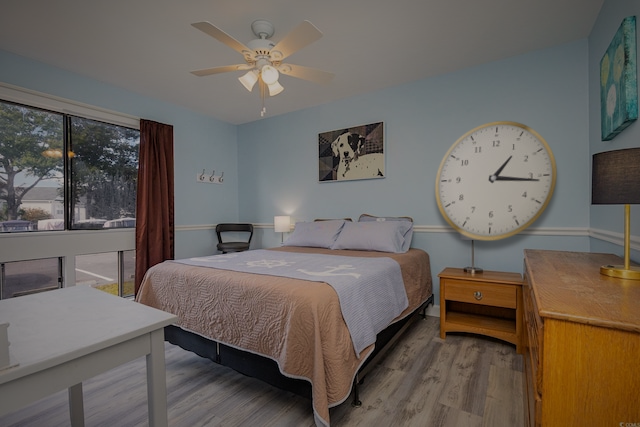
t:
1,16
